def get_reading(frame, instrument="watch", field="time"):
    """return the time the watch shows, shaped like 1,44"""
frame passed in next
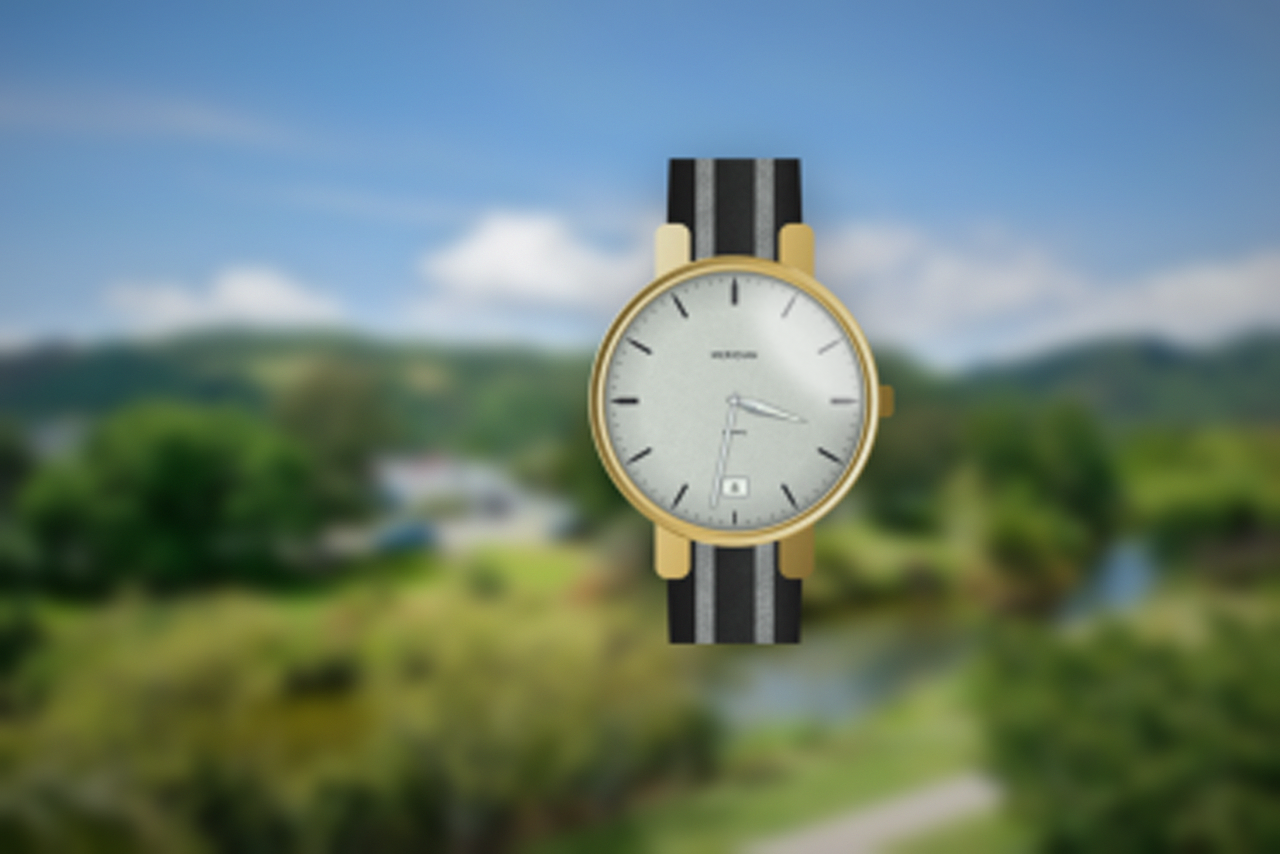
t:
3,32
